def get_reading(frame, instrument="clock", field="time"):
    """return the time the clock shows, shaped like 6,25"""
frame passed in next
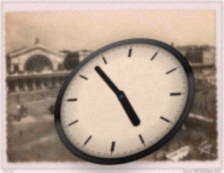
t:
4,53
